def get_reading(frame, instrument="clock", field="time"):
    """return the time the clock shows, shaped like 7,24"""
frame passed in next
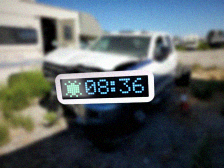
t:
8,36
